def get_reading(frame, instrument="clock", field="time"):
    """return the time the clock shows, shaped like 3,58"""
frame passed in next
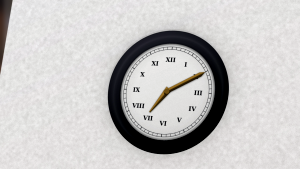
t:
7,10
